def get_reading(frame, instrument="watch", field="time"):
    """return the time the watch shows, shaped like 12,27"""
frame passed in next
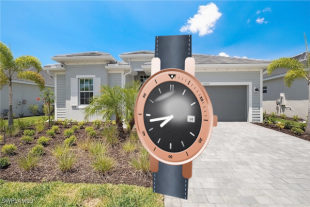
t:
7,43
